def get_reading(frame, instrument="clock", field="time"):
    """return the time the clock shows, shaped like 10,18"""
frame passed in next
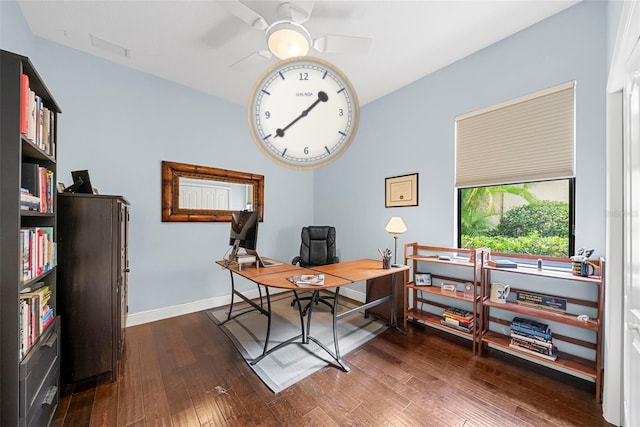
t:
1,39
